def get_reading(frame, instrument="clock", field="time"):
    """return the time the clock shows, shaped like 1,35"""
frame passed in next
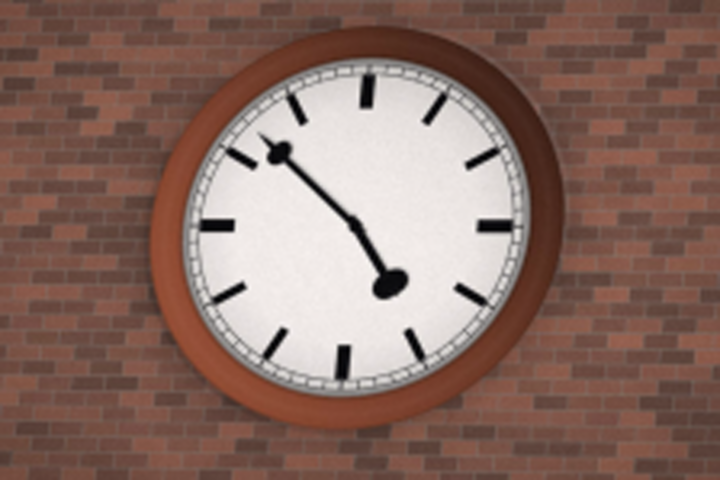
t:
4,52
